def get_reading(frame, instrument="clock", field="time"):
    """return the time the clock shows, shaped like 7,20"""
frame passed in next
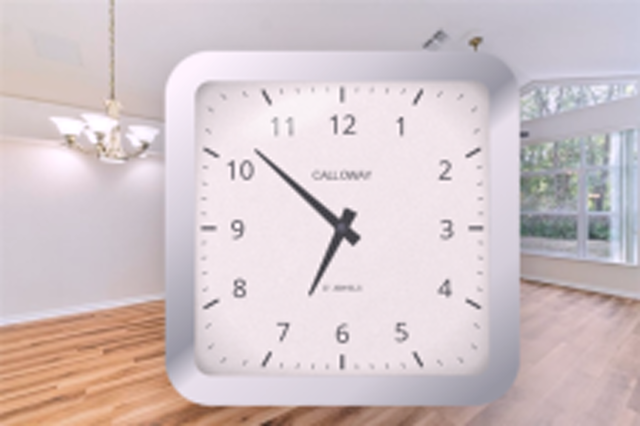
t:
6,52
